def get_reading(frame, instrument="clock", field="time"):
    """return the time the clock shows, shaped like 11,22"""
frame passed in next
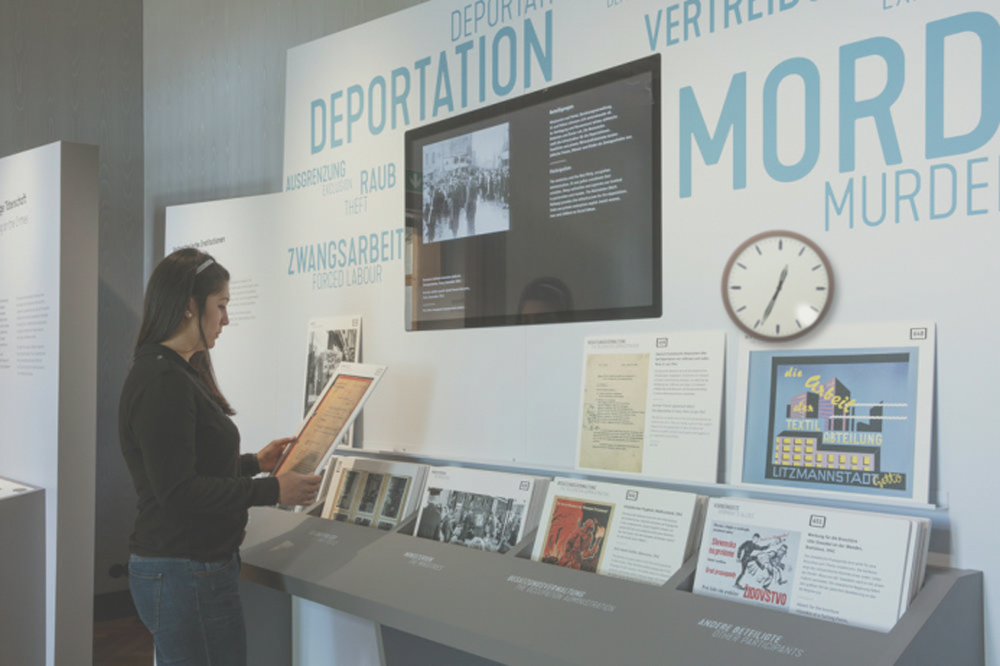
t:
12,34
